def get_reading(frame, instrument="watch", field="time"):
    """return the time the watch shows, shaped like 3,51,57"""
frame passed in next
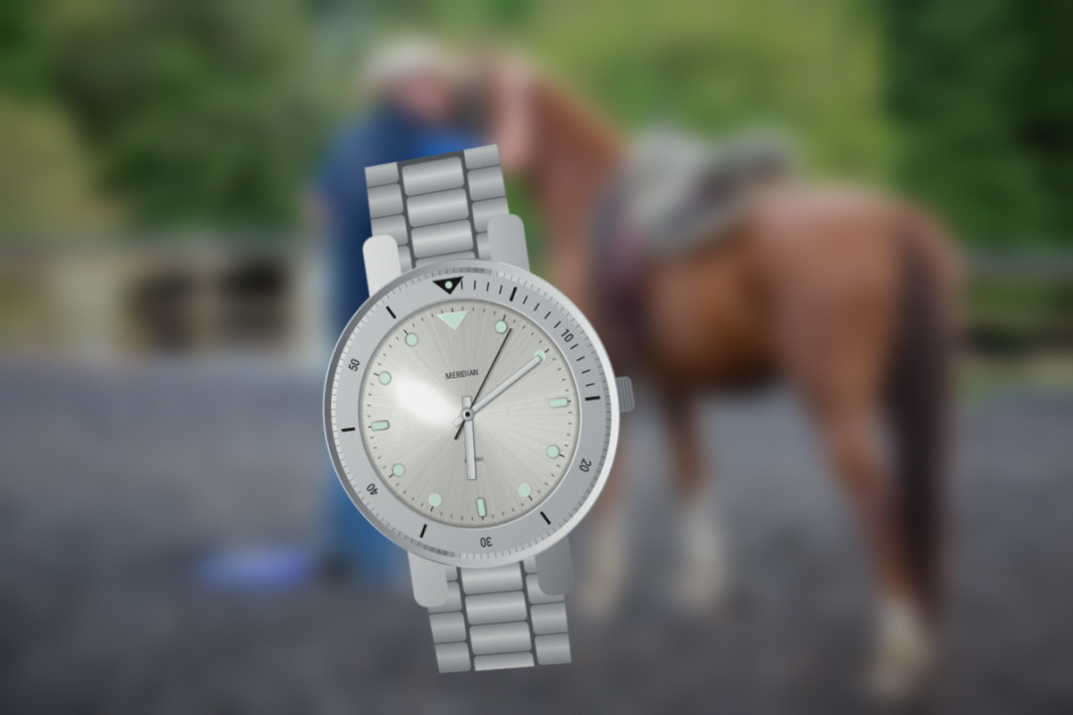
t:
6,10,06
